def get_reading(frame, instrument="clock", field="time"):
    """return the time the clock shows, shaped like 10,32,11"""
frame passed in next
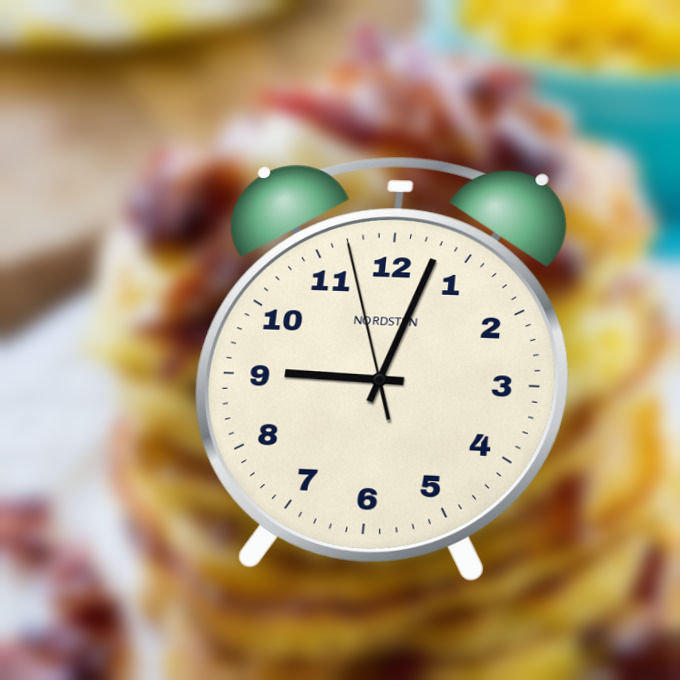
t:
9,02,57
